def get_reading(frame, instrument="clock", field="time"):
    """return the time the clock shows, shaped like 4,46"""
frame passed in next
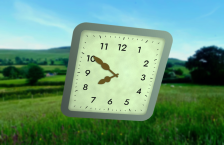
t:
7,51
